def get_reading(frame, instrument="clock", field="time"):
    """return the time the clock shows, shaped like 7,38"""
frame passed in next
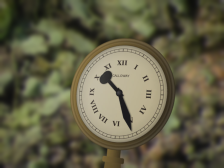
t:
10,26
